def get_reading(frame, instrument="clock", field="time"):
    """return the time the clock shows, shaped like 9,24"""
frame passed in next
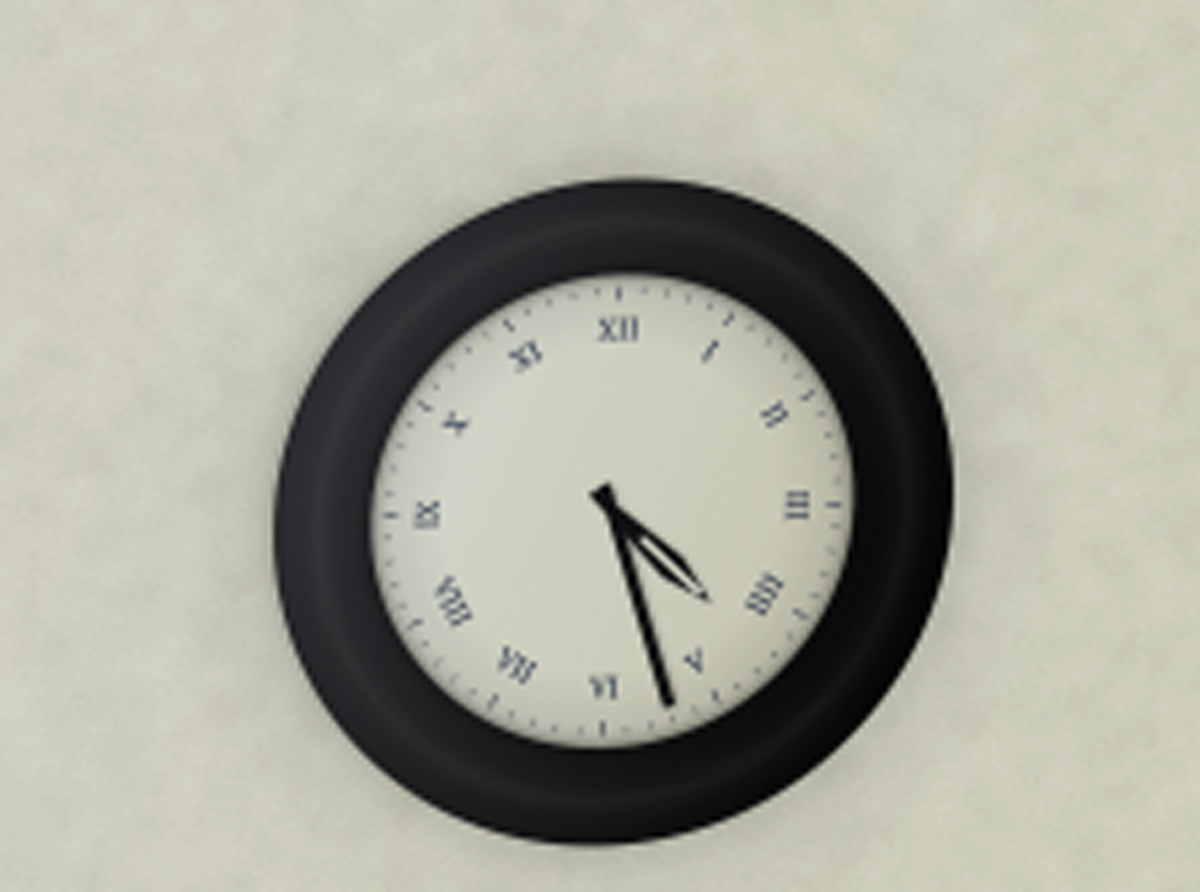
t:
4,27
